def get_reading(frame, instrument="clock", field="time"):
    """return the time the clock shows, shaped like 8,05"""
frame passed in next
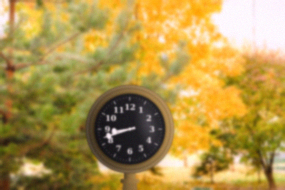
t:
8,42
